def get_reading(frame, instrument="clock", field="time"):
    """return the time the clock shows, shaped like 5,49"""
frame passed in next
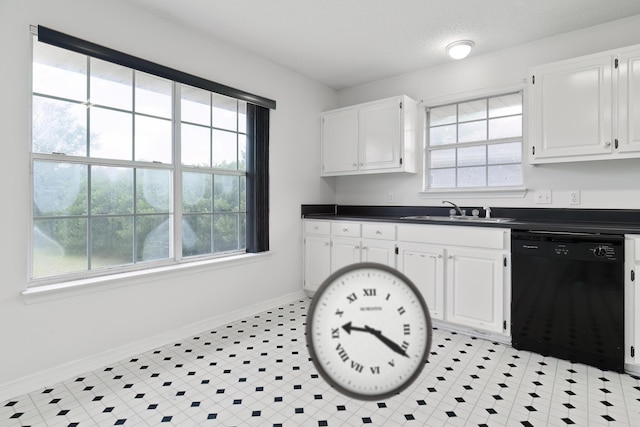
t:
9,21
